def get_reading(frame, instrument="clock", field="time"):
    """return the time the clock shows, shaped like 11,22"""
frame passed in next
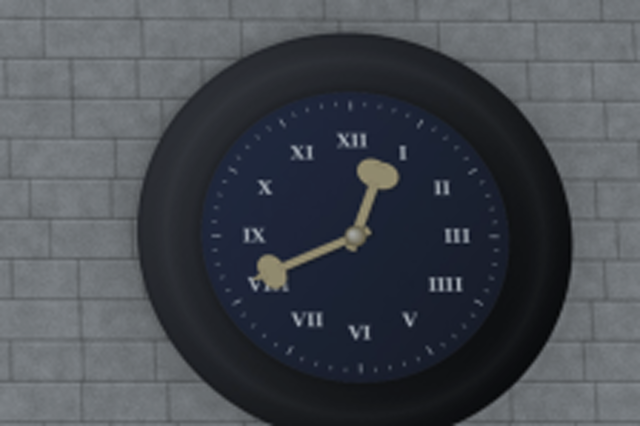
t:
12,41
